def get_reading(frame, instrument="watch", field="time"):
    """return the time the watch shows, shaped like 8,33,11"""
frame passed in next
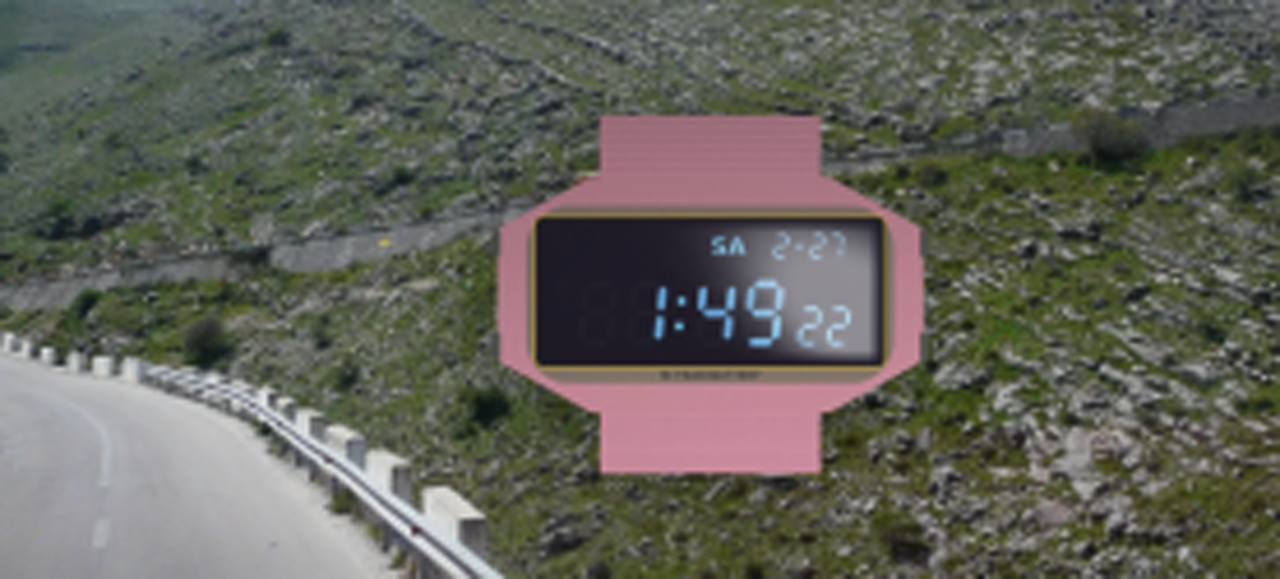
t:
1,49,22
